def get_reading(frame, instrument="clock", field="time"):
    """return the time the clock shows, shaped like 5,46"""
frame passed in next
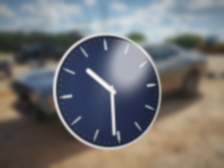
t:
10,31
